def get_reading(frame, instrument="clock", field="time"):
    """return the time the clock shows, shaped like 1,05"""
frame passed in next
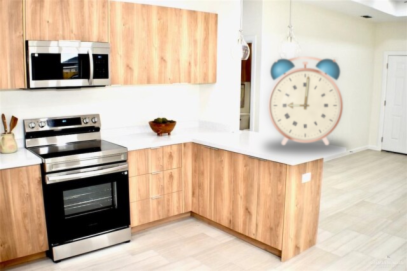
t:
9,01
